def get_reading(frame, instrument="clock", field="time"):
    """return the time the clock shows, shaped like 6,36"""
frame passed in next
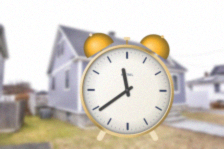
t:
11,39
